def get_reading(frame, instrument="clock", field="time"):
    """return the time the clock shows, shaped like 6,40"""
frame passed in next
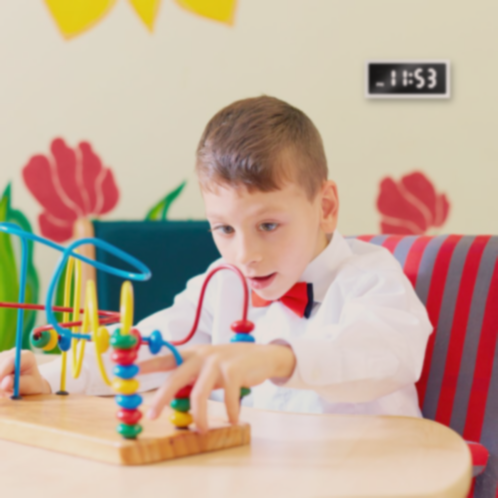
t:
11,53
